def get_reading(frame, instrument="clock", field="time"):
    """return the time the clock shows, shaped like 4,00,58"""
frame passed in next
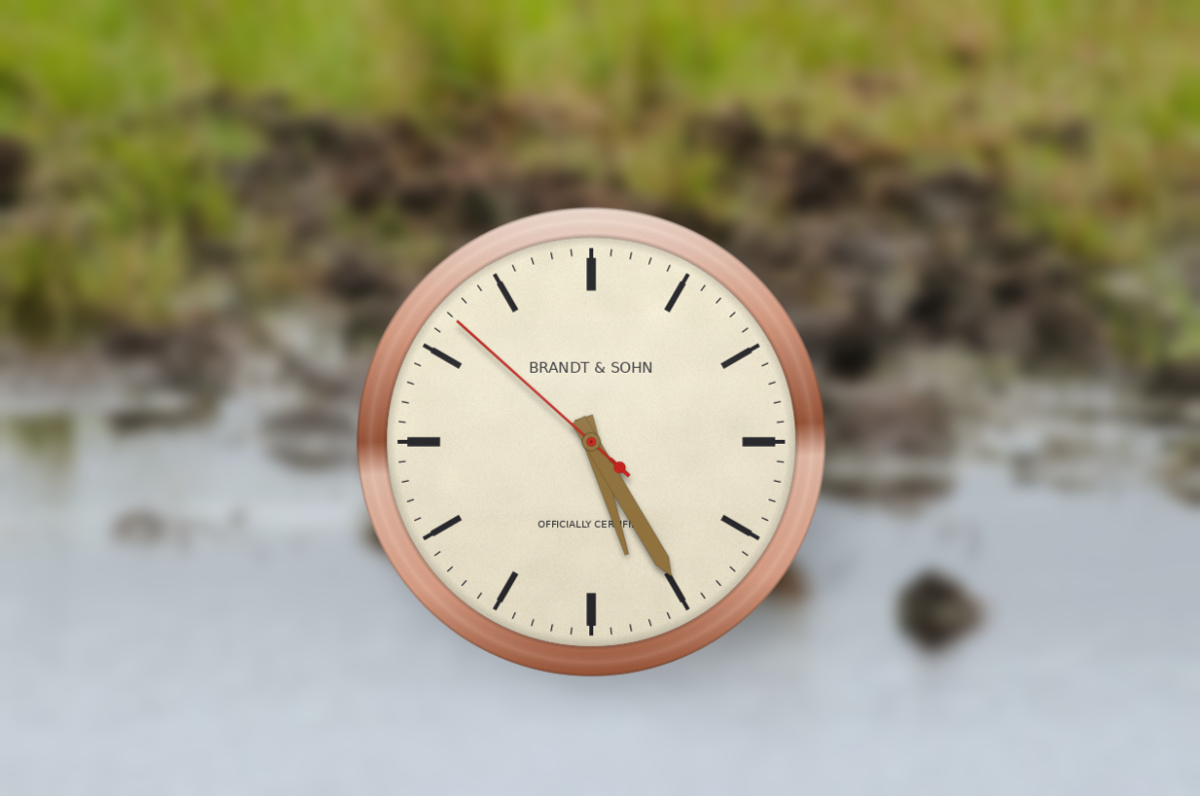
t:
5,24,52
